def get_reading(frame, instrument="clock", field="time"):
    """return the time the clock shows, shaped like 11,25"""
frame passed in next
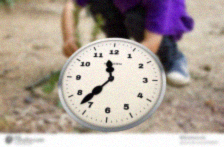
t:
11,37
